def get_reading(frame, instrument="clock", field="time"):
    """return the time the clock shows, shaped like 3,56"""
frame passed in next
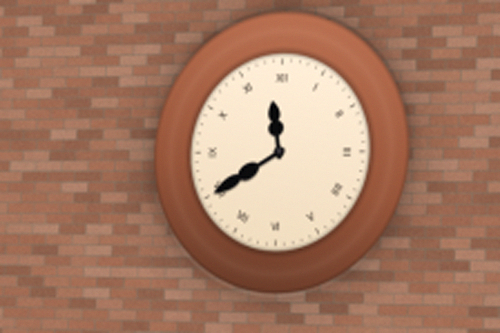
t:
11,40
